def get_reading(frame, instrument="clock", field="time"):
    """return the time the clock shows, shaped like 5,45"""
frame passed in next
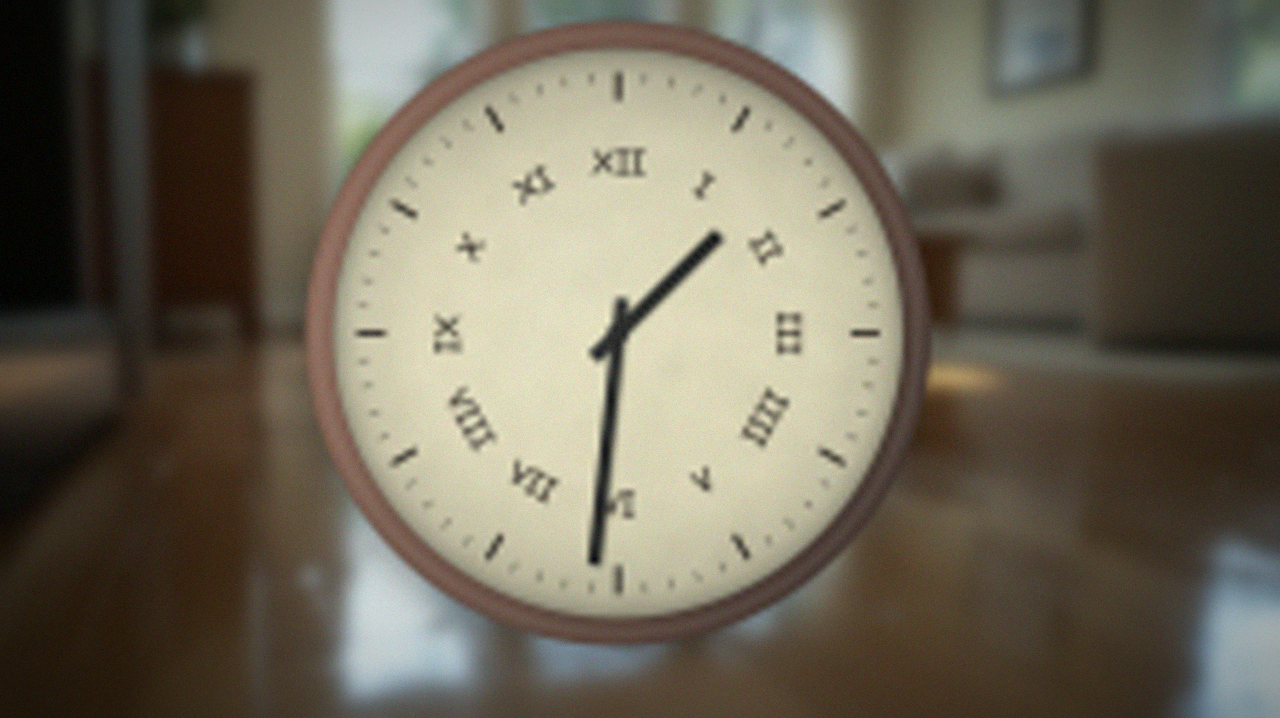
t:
1,31
